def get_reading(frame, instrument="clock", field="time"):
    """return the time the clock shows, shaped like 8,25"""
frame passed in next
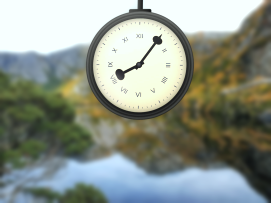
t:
8,06
